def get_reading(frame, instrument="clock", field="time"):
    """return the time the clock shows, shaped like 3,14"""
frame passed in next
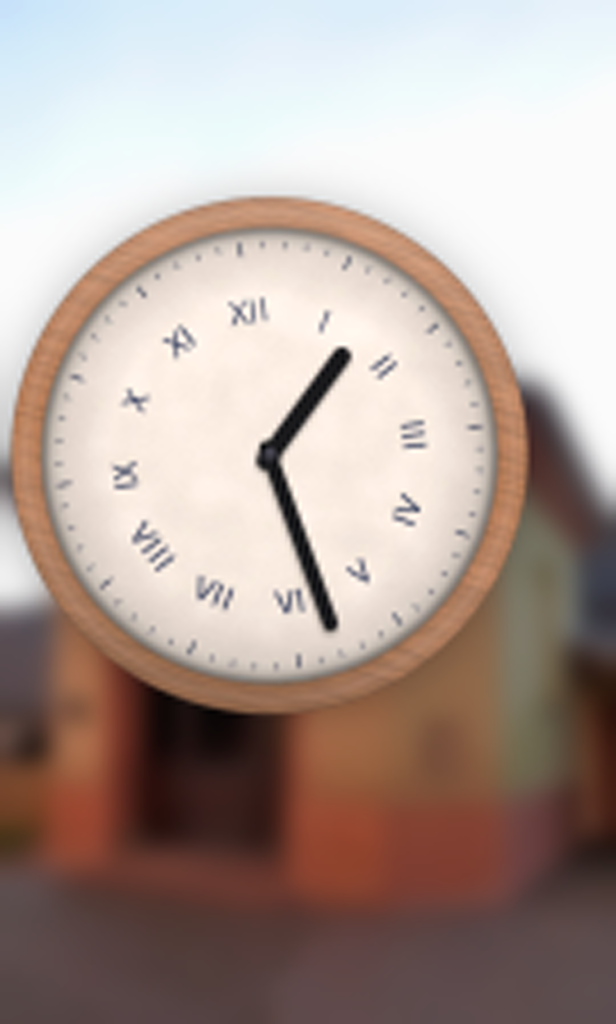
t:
1,28
